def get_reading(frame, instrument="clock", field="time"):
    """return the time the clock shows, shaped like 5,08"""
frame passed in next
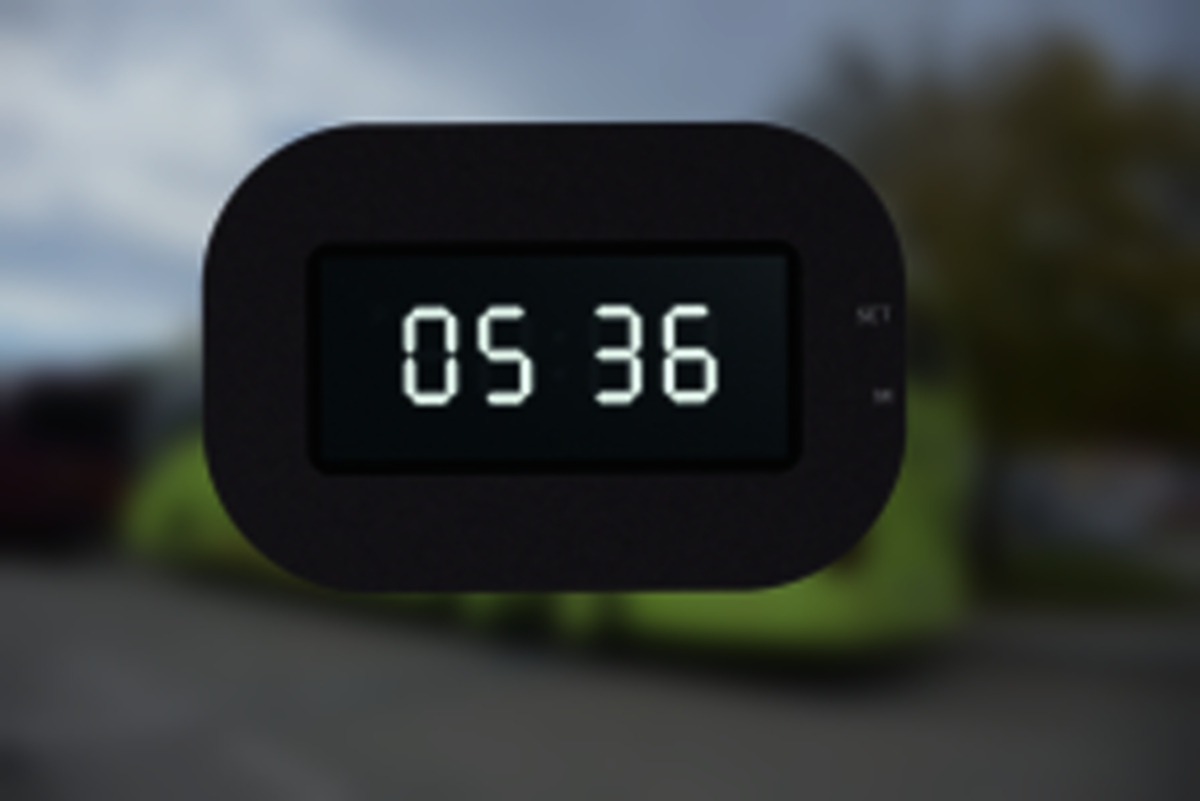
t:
5,36
